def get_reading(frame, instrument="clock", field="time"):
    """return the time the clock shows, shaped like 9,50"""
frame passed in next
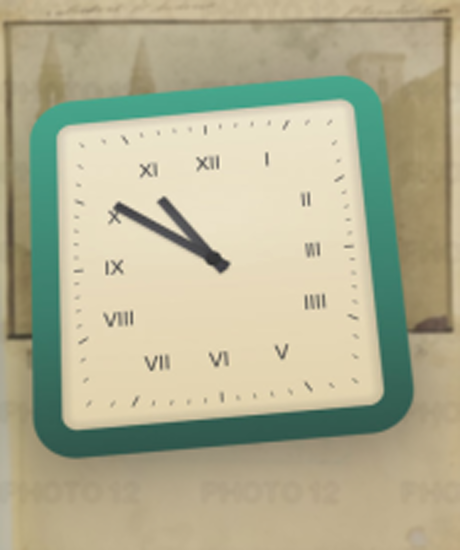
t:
10,51
